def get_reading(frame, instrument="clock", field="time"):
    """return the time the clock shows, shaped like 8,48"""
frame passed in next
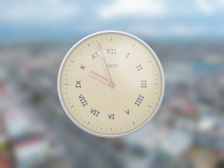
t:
9,57
